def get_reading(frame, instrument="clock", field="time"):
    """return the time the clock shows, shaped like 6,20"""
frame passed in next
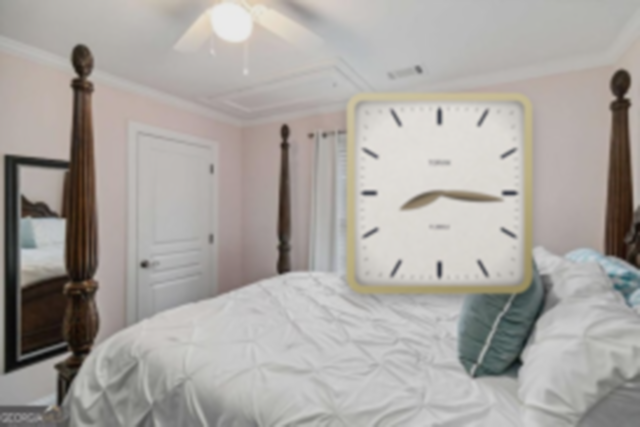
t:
8,16
